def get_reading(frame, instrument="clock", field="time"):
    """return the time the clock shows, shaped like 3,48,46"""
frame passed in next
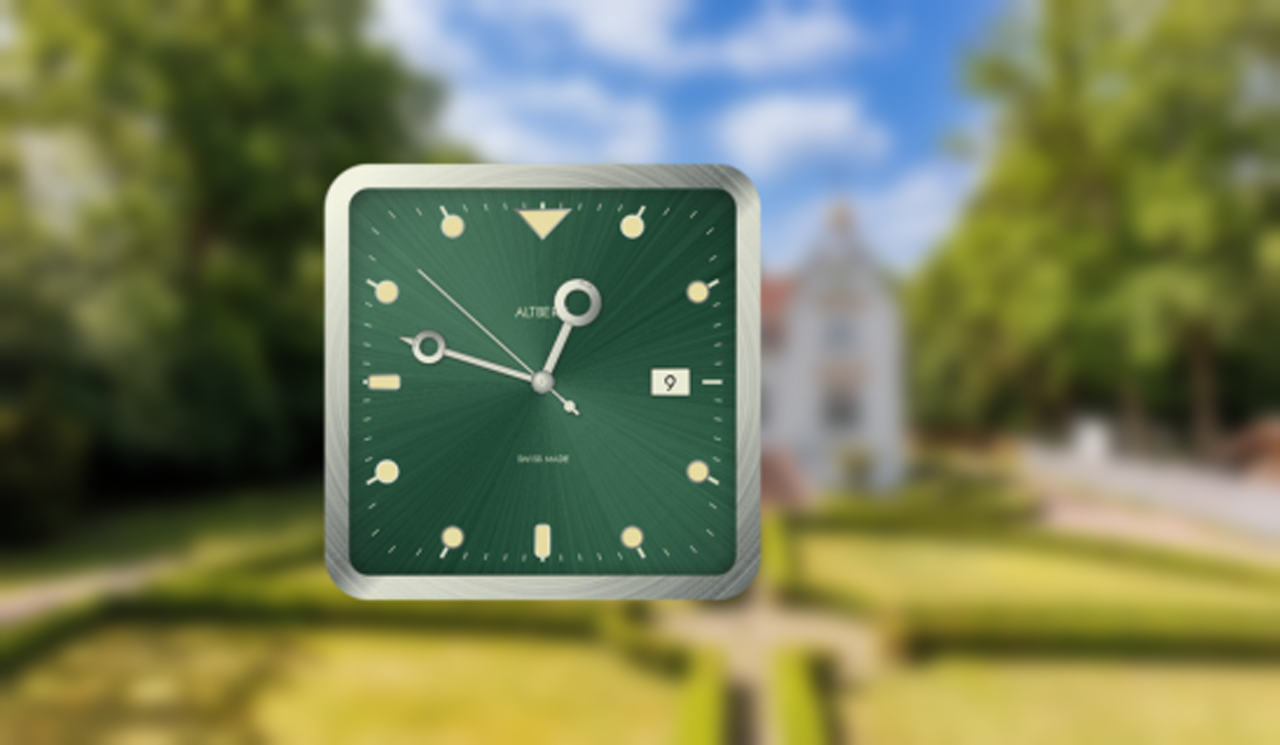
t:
12,47,52
